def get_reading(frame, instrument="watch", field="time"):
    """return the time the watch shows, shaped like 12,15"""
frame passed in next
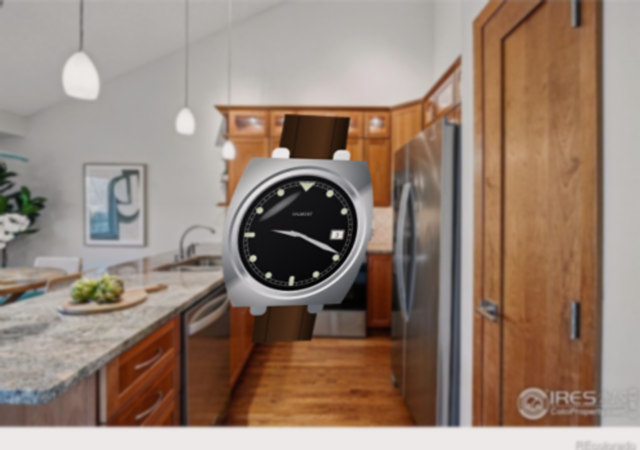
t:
9,19
